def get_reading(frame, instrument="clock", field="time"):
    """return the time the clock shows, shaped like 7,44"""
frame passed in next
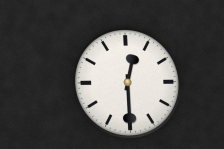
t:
12,30
